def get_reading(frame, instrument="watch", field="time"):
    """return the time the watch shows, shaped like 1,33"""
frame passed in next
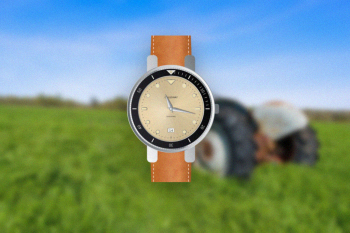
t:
11,17
